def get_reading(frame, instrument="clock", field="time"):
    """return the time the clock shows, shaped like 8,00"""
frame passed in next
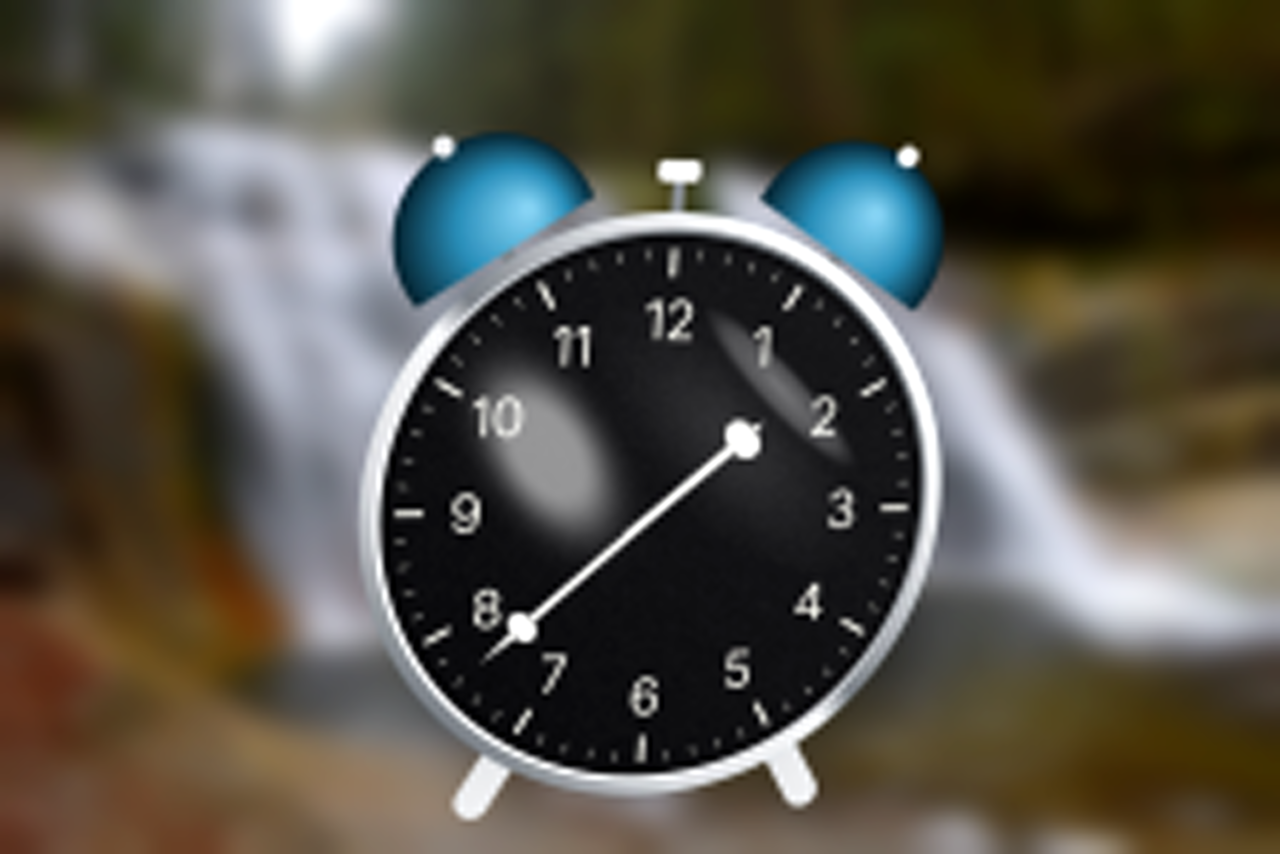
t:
1,38
